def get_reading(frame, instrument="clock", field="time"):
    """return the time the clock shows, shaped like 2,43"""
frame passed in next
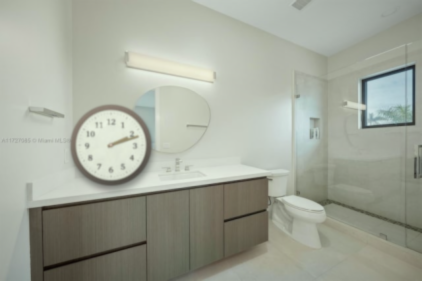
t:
2,12
